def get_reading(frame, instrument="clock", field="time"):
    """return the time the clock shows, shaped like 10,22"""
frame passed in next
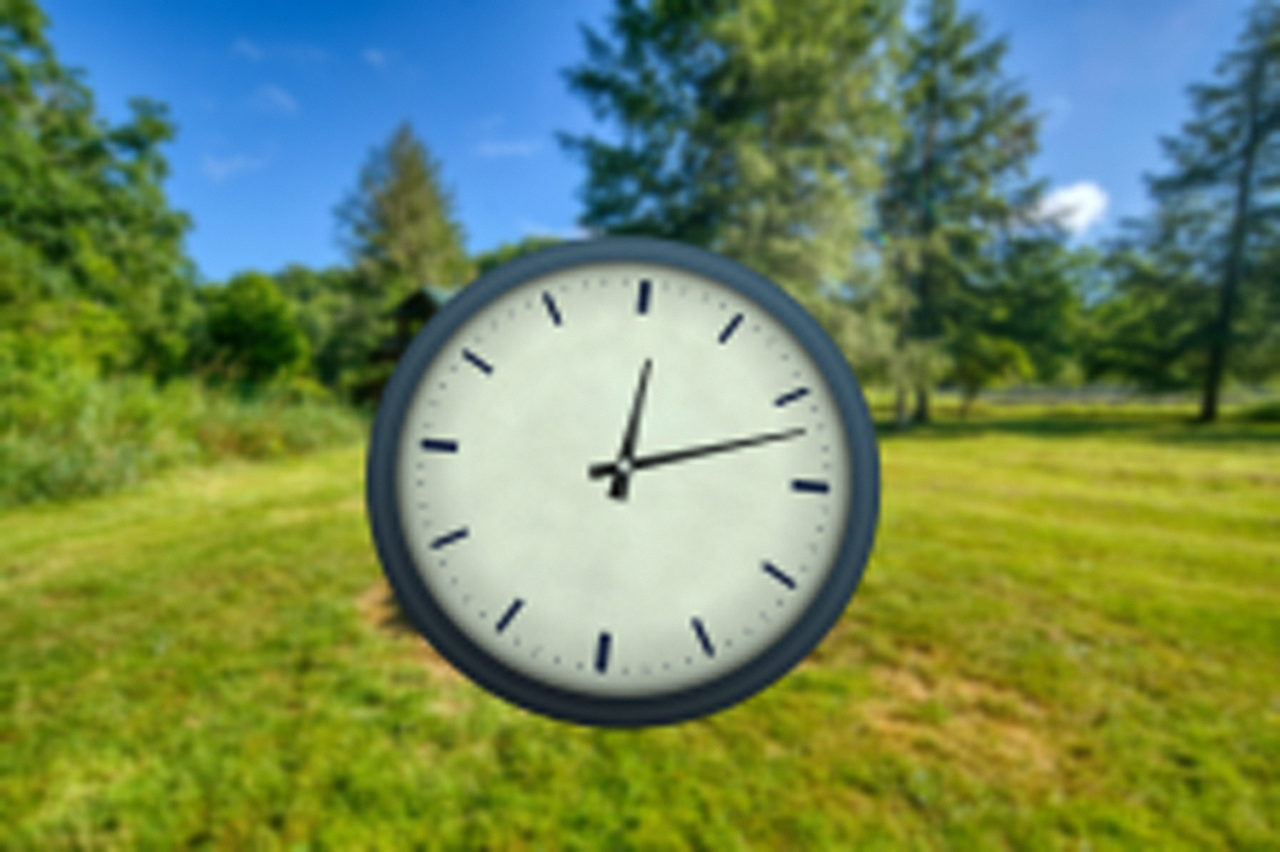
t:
12,12
